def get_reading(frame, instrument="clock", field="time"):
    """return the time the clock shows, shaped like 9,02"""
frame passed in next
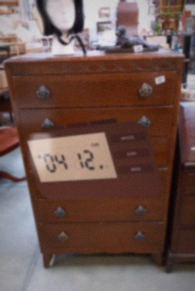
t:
4,12
